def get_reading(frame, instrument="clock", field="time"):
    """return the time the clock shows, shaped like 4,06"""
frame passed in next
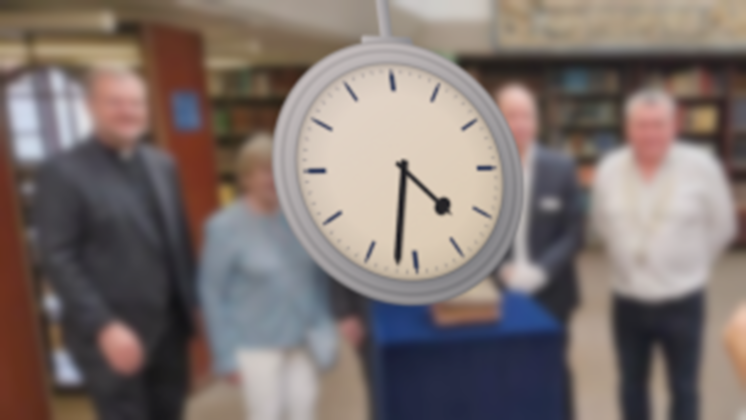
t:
4,32
